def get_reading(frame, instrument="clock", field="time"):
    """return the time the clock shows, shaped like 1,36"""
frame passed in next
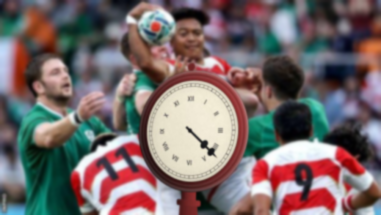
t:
4,22
